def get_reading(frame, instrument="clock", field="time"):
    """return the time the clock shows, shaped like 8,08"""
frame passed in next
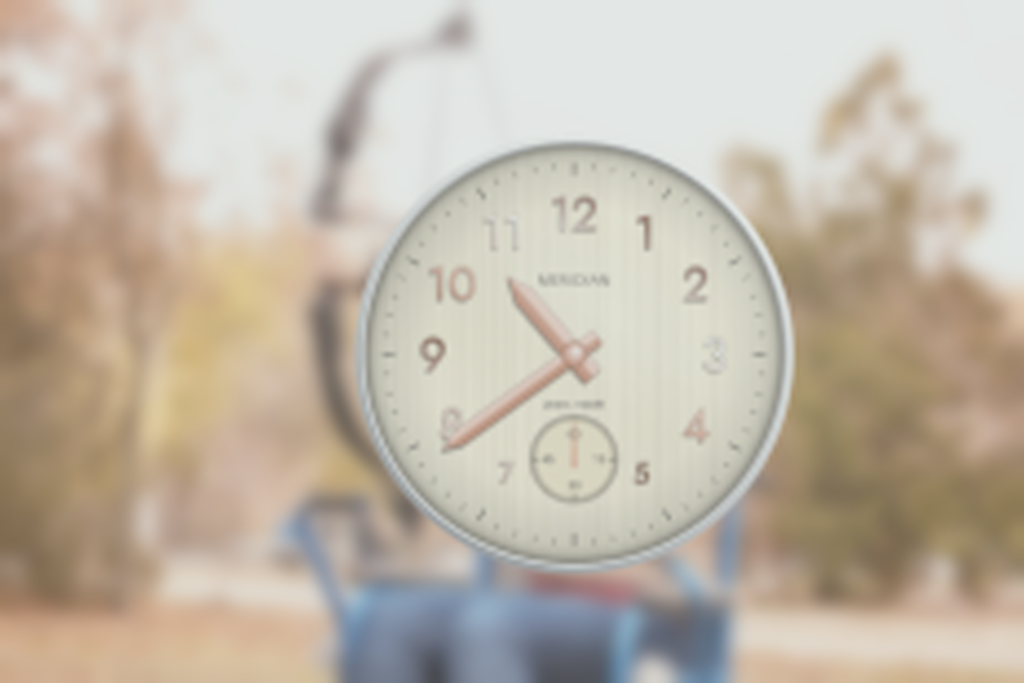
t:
10,39
